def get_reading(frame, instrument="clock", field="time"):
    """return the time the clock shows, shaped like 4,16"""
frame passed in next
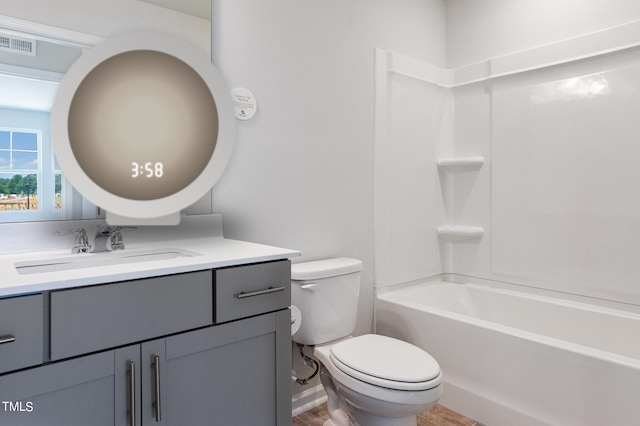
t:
3,58
